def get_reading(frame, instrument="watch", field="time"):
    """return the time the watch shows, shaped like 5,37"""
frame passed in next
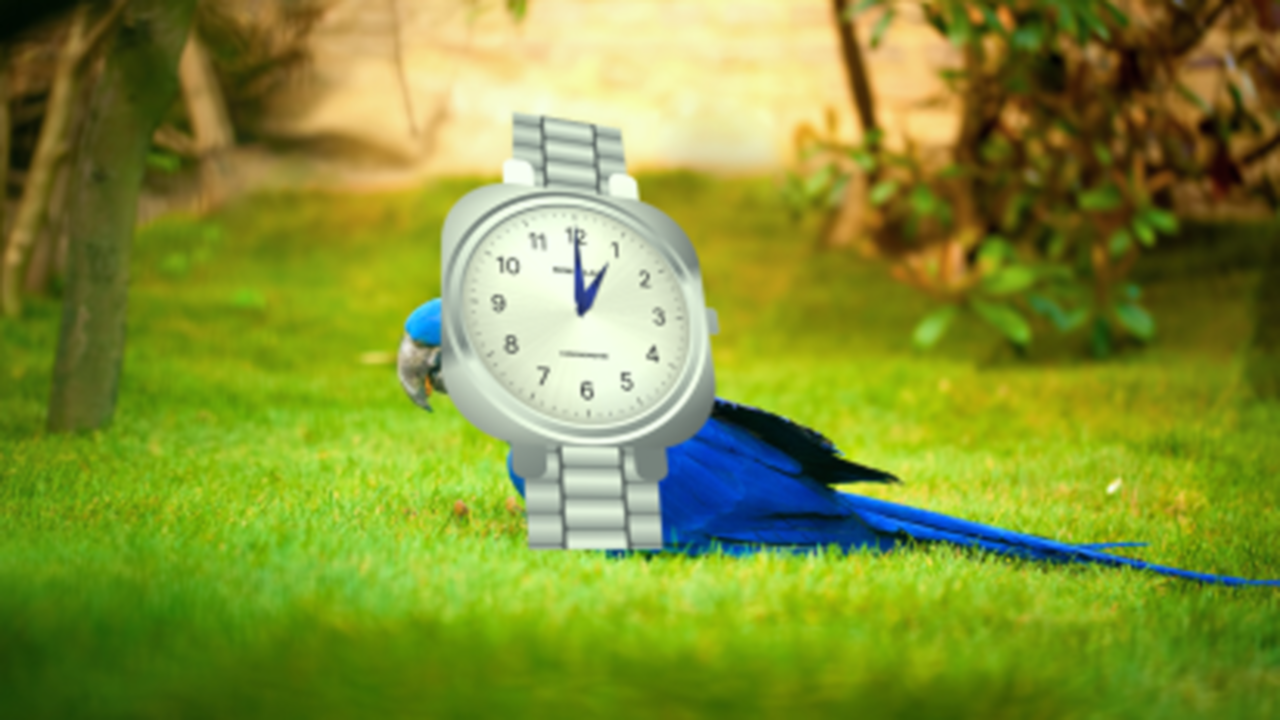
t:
1,00
